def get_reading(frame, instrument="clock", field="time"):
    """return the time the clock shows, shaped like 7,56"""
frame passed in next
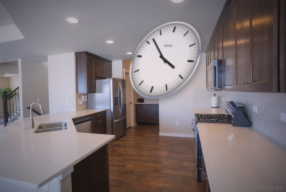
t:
3,52
